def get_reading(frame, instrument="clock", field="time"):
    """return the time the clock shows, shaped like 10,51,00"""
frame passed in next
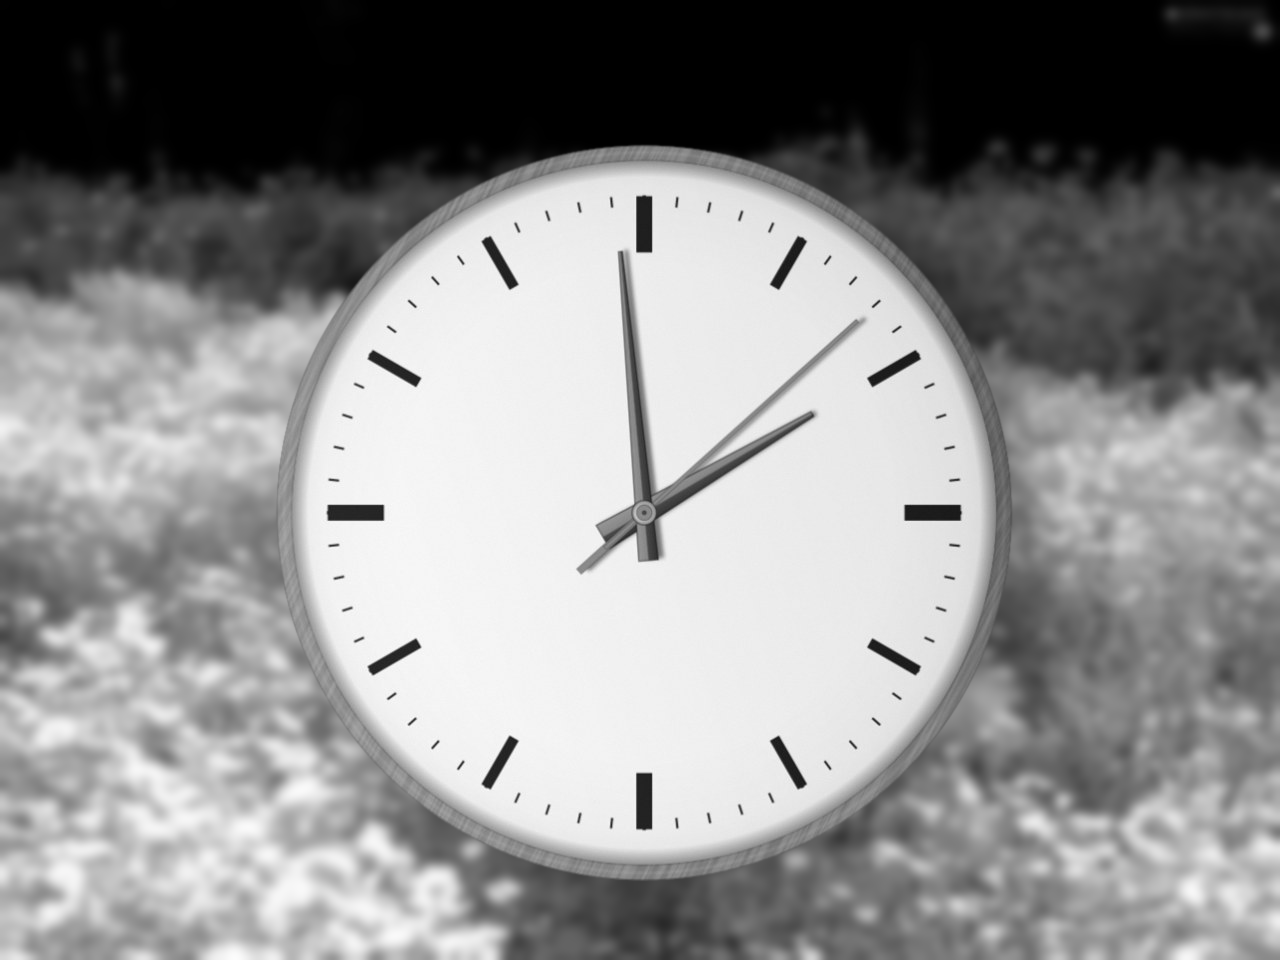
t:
1,59,08
